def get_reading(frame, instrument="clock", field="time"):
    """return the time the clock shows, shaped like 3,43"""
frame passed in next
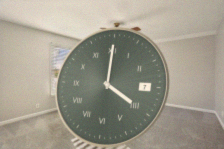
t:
4,00
